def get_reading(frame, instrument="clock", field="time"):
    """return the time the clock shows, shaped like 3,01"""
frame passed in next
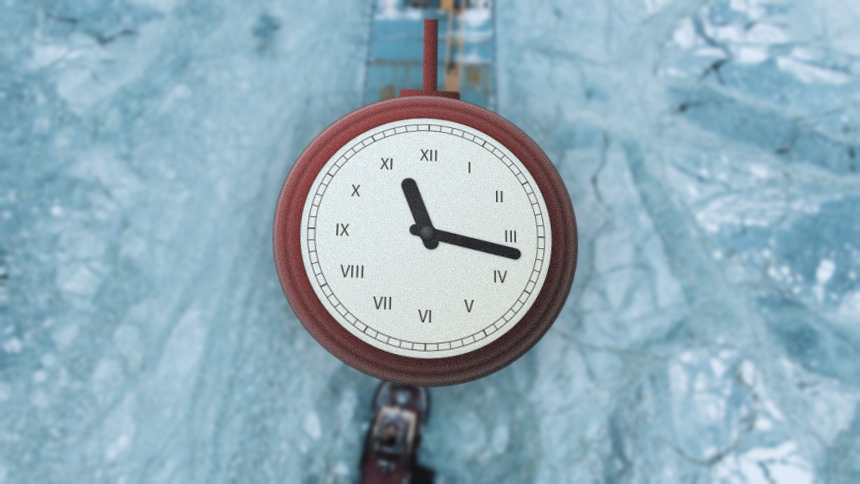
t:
11,17
